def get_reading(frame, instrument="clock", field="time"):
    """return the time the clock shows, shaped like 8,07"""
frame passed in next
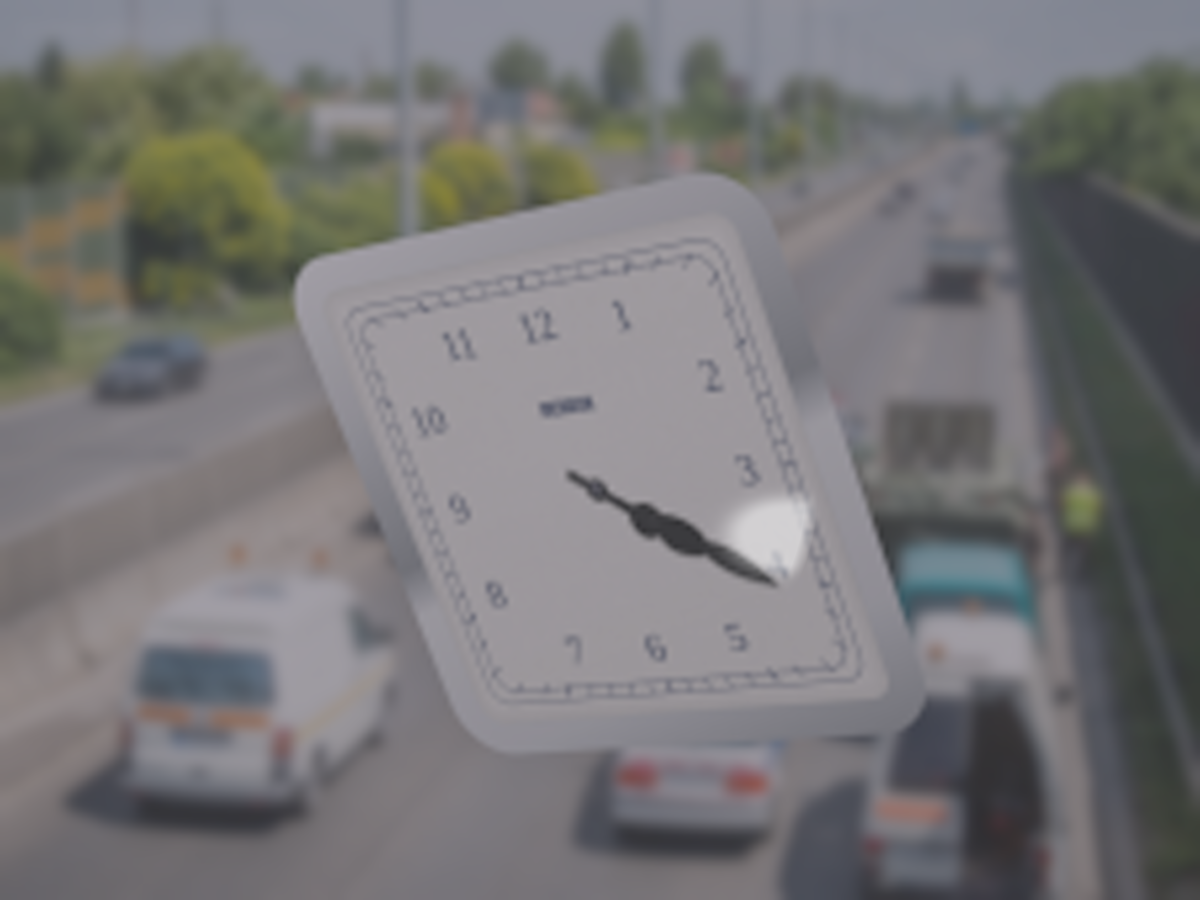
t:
4,21
